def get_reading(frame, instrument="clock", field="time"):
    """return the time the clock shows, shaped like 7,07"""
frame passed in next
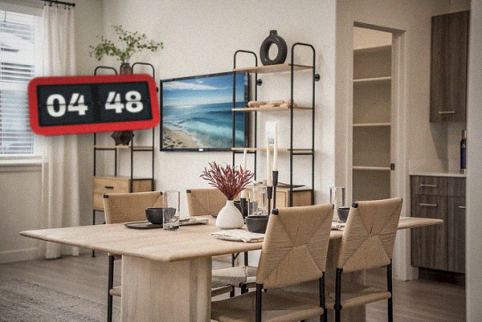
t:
4,48
